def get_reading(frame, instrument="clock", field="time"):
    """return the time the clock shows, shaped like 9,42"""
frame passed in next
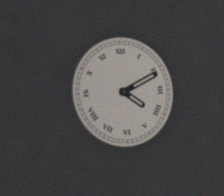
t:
4,11
